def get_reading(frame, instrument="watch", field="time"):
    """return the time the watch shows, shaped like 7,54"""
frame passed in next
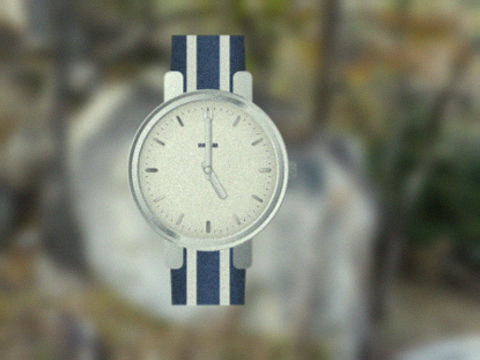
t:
5,00
